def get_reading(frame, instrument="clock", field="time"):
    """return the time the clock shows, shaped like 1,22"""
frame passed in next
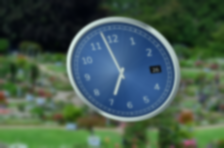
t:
6,58
